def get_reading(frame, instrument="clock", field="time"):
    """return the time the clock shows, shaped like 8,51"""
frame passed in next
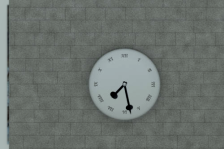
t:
7,28
